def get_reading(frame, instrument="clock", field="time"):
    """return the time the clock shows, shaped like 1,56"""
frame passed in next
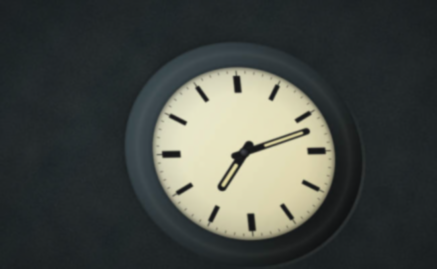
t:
7,12
